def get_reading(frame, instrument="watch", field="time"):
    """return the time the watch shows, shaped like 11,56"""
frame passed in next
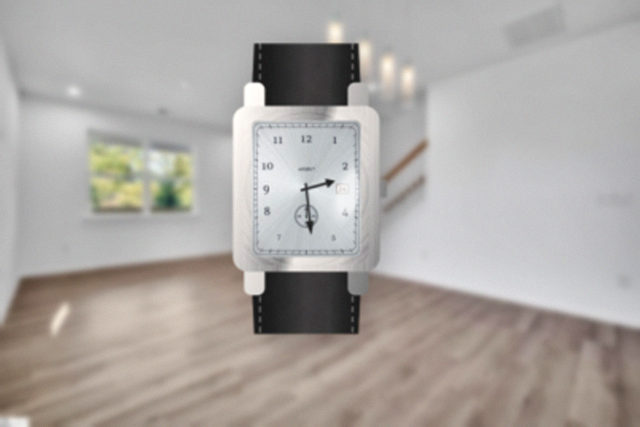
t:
2,29
